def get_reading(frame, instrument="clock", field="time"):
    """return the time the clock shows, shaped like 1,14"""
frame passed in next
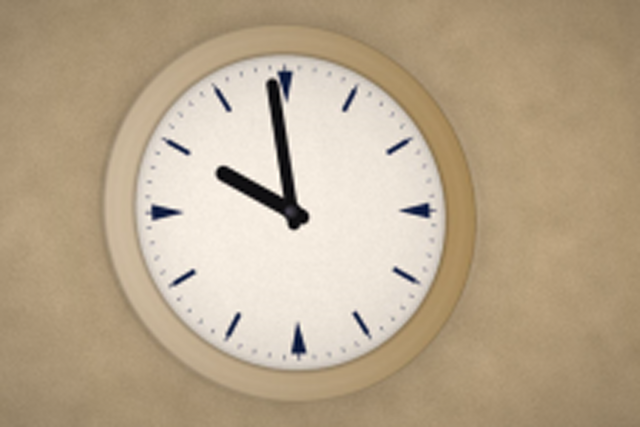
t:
9,59
